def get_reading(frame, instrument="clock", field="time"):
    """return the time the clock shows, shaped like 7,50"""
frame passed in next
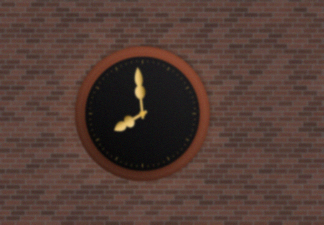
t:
7,59
